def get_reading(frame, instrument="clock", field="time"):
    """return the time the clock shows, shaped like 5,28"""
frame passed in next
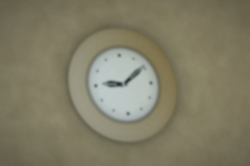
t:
9,09
